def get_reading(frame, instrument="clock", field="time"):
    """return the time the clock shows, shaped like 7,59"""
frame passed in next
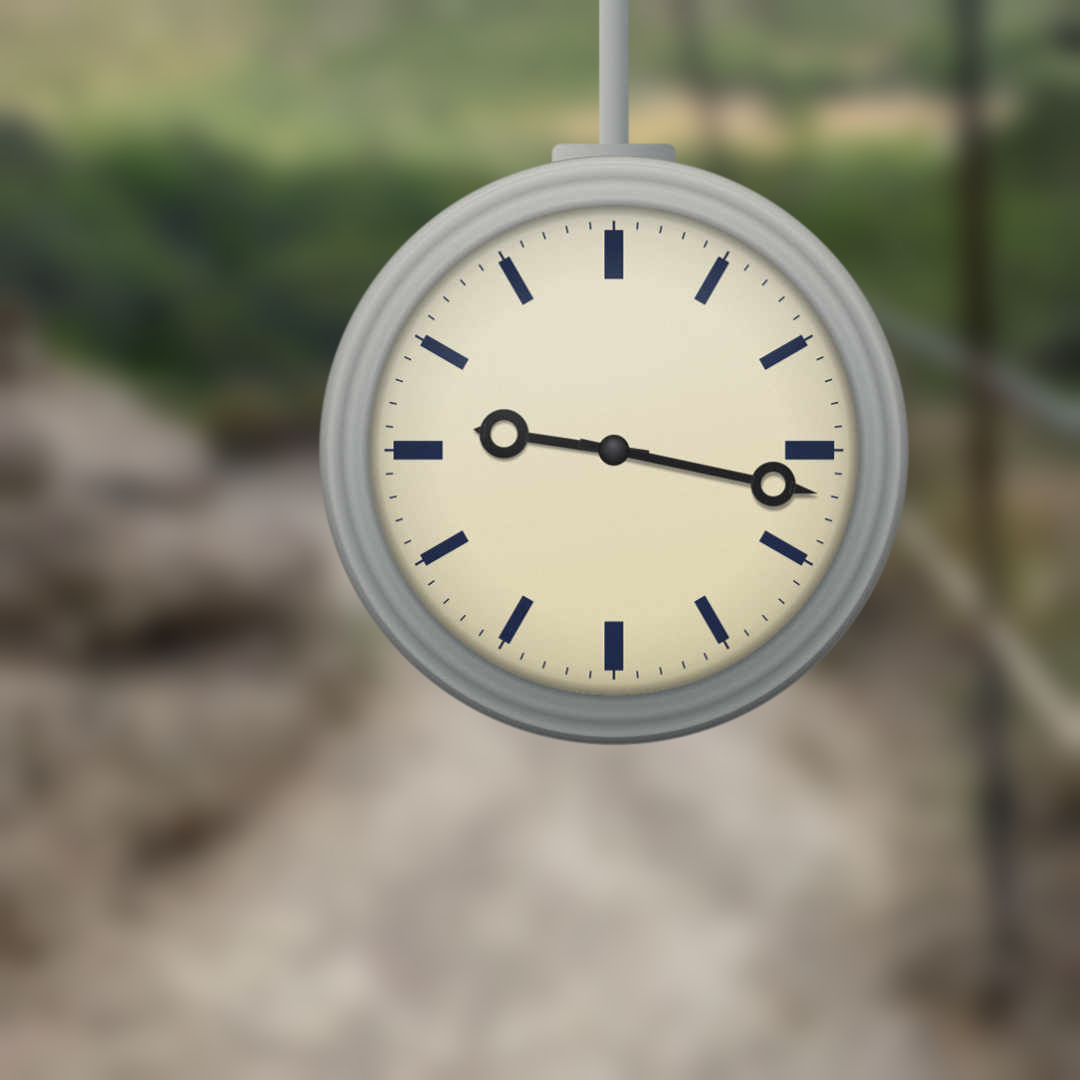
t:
9,17
